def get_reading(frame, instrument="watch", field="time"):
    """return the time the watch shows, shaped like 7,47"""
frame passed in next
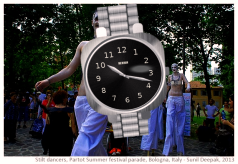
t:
10,18
